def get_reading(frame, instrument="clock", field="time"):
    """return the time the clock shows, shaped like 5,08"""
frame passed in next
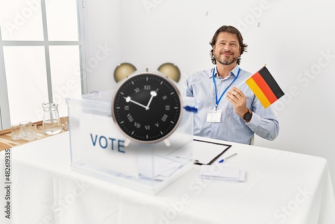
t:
12,49
